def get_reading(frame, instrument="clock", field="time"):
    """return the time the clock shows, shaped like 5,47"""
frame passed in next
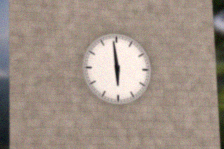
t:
5,59
